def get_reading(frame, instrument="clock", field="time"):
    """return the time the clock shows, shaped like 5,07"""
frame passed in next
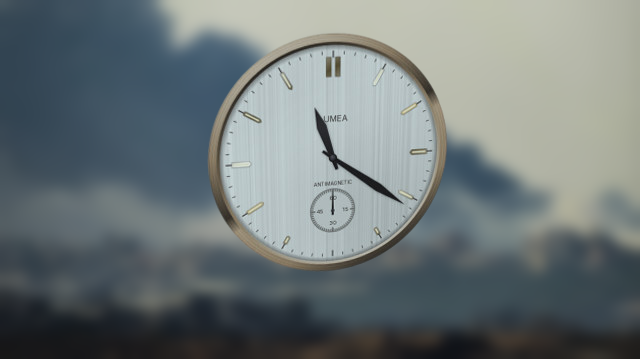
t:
11,21
